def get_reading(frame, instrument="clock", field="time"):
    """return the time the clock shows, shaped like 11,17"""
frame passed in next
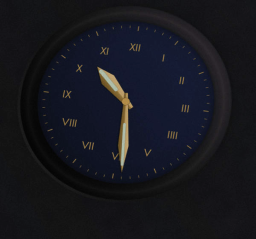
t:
10,29
